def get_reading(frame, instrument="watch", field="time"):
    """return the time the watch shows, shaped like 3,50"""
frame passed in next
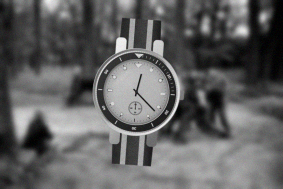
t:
12,22
